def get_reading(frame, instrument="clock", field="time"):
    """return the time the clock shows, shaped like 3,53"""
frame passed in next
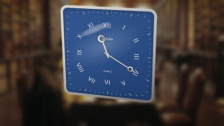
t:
11,20
